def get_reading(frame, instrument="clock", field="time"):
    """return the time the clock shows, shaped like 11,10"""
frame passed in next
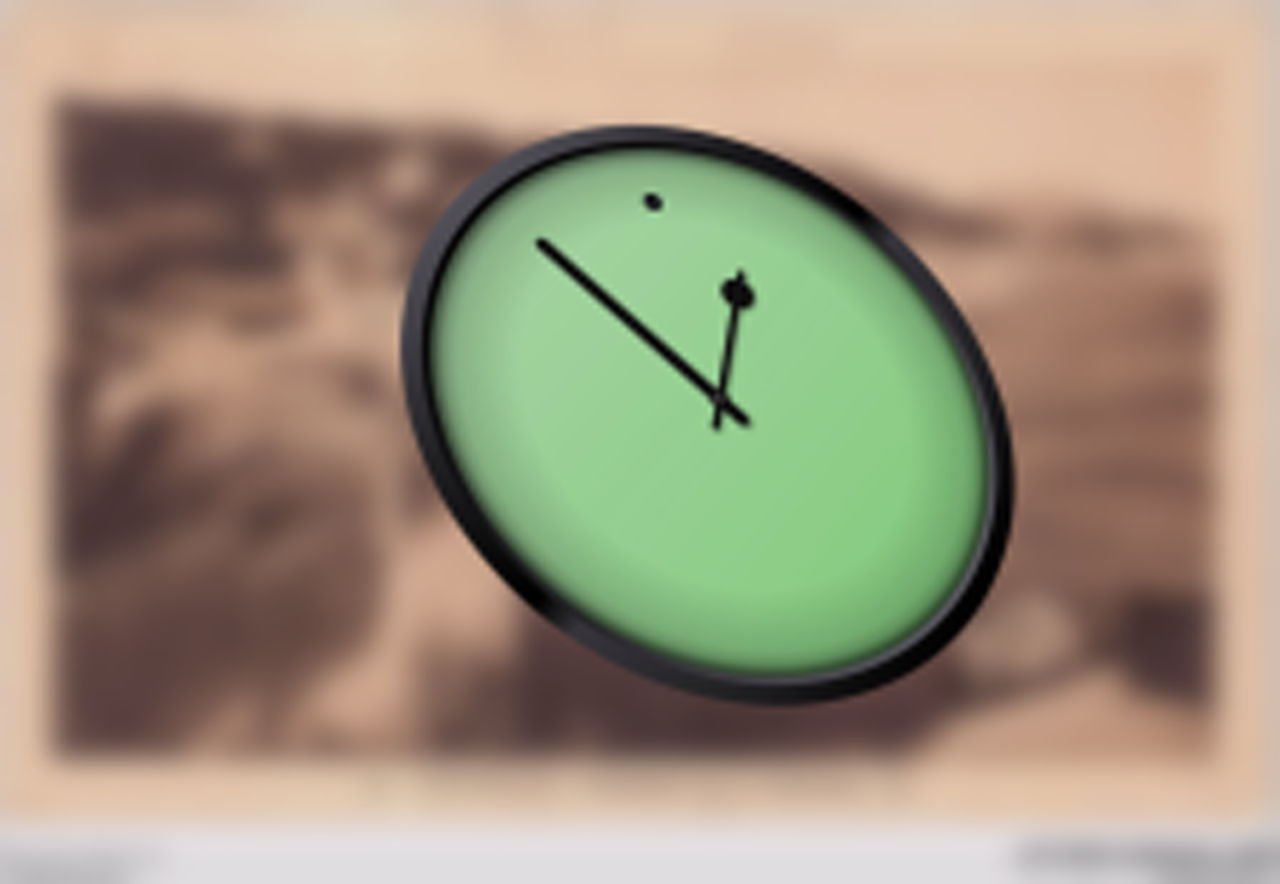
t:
12,54
